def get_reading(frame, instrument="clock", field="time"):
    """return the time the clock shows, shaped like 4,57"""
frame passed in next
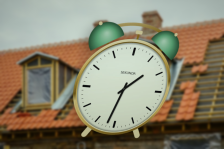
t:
1,32
